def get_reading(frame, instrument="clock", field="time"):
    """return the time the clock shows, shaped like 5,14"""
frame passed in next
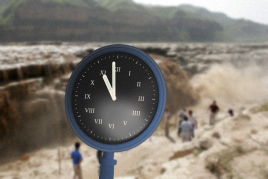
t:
10,59
